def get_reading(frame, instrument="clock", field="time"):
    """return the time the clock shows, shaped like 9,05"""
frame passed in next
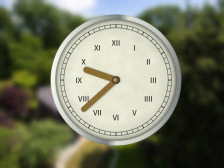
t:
9,38
